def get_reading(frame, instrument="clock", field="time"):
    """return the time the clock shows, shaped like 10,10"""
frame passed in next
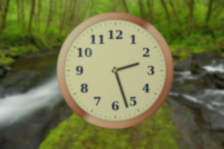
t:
2,27
